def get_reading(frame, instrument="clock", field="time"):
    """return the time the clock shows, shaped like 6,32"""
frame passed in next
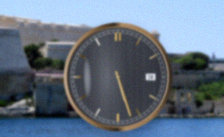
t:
5,27
